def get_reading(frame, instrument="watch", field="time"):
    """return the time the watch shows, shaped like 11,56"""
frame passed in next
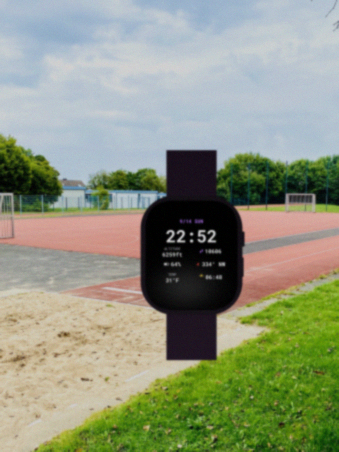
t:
22,52
